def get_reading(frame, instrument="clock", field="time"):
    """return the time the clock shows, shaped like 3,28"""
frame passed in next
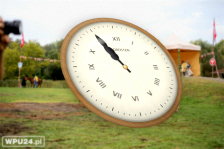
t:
10,55
